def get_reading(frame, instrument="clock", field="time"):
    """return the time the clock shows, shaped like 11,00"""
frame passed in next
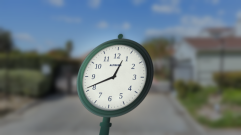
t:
12,41
